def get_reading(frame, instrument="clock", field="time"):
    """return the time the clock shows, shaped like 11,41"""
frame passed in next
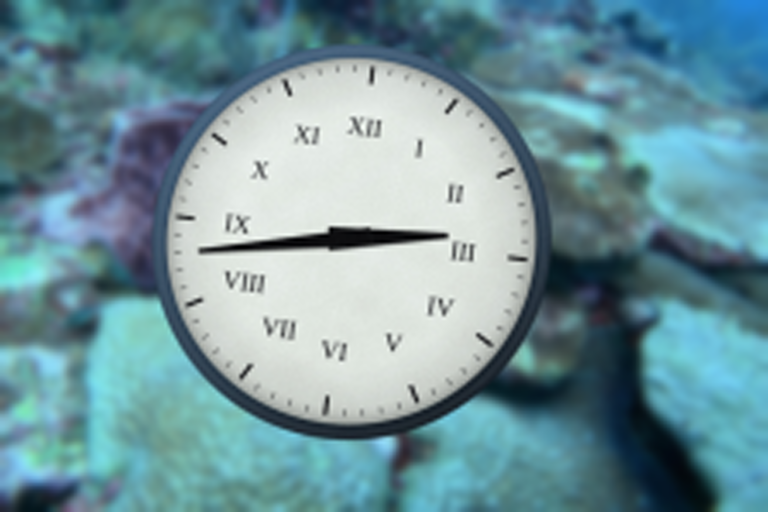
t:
2,43
